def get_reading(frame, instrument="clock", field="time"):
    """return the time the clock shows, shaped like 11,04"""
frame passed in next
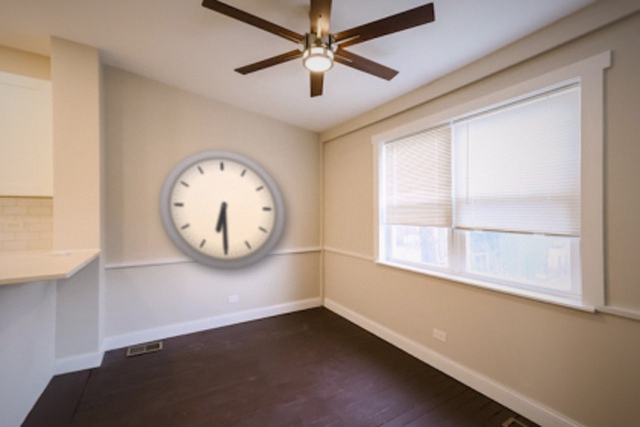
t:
6,30
